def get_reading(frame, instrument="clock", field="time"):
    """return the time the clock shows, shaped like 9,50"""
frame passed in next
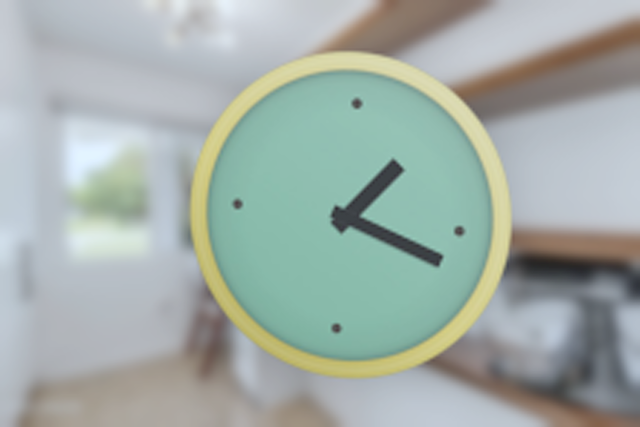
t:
1,18
